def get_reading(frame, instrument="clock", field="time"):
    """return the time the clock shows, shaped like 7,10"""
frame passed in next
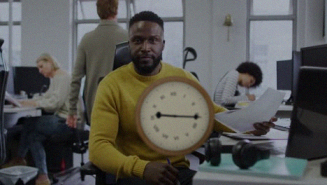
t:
9,16
